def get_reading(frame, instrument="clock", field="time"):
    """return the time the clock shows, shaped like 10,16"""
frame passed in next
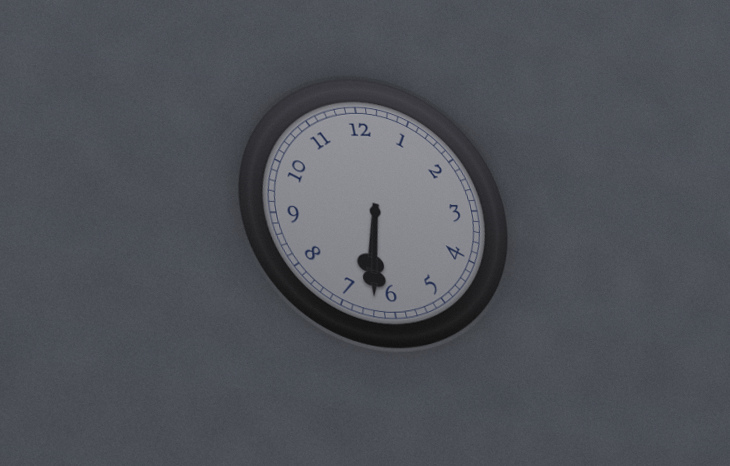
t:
6,32
